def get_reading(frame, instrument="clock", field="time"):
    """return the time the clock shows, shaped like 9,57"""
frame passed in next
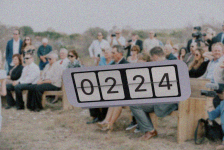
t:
2,24
